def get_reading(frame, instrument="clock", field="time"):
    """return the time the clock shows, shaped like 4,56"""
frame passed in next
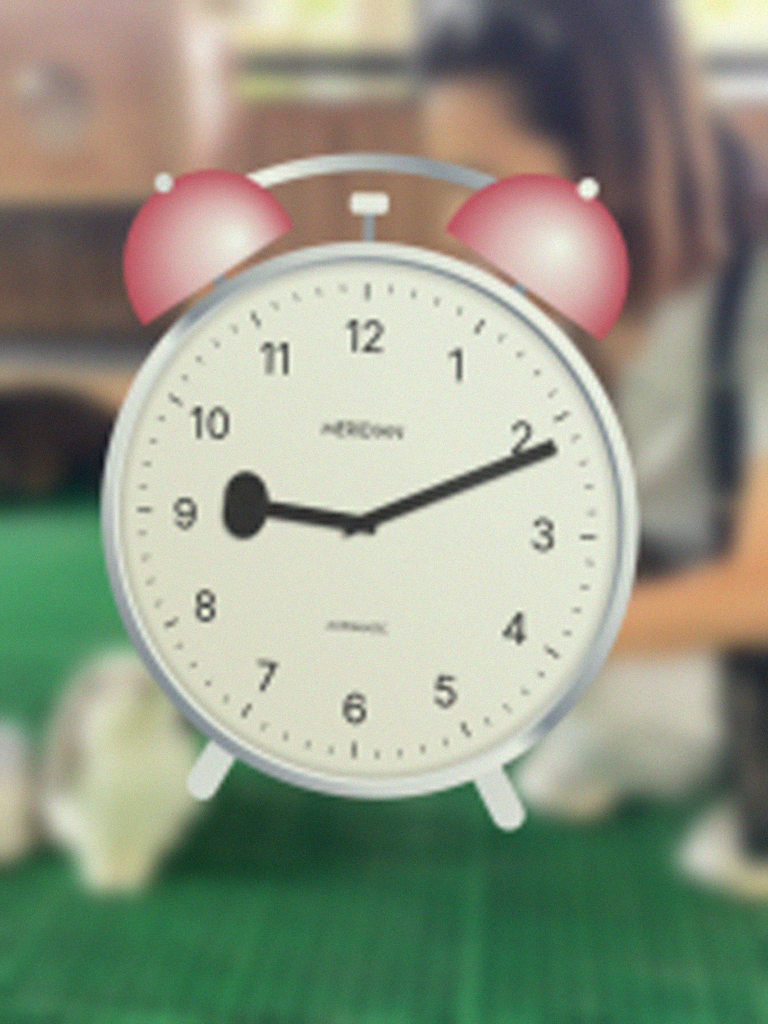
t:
9,11
